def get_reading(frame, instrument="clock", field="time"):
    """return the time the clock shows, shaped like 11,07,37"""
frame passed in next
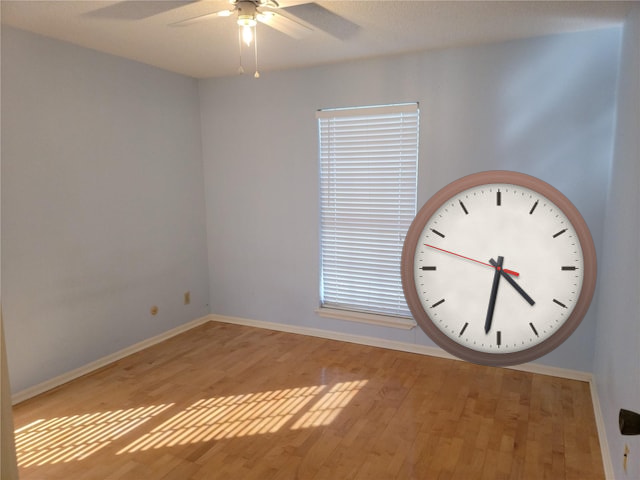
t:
4,31,48
